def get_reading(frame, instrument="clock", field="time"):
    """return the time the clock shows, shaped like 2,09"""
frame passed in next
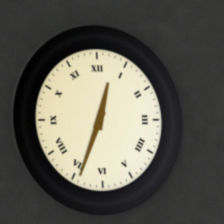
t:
12,34
